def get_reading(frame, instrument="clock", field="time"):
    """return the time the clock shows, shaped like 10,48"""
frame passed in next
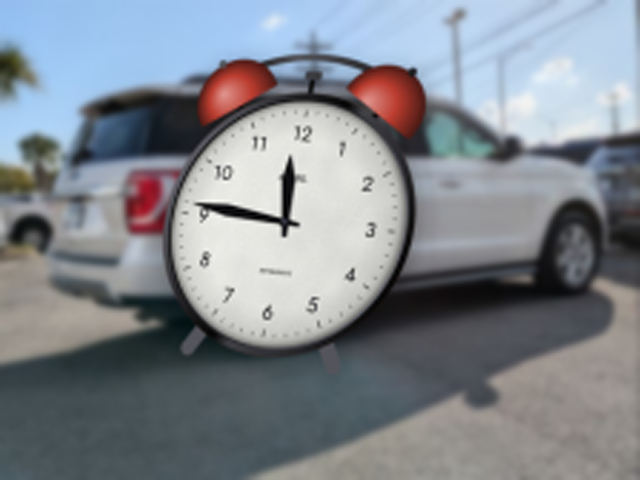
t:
11,46
